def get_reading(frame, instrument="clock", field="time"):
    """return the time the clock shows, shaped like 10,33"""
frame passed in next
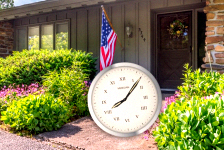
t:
8,07
